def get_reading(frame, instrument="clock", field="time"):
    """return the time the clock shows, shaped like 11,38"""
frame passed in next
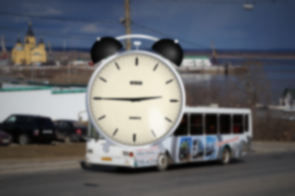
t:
2,45
